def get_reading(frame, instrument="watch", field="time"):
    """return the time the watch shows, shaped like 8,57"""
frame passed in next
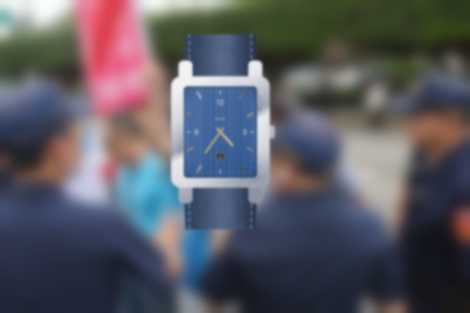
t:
4,36
